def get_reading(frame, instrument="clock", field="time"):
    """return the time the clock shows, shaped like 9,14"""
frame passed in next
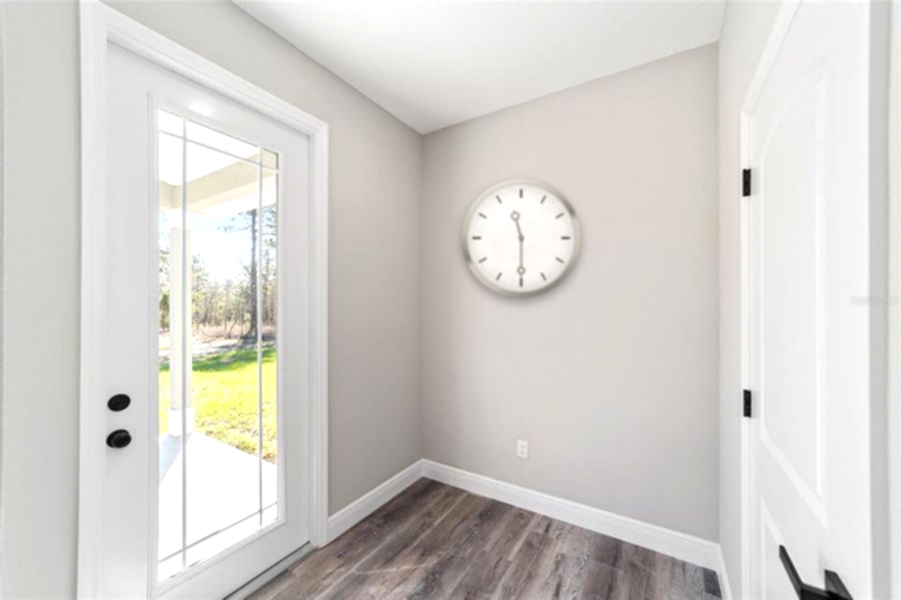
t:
11,30
